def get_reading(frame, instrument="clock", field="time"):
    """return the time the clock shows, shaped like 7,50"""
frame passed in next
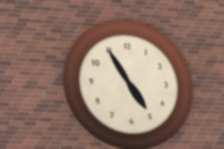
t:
4,55
